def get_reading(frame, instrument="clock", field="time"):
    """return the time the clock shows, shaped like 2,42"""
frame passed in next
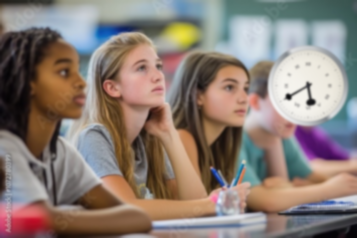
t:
5,40
